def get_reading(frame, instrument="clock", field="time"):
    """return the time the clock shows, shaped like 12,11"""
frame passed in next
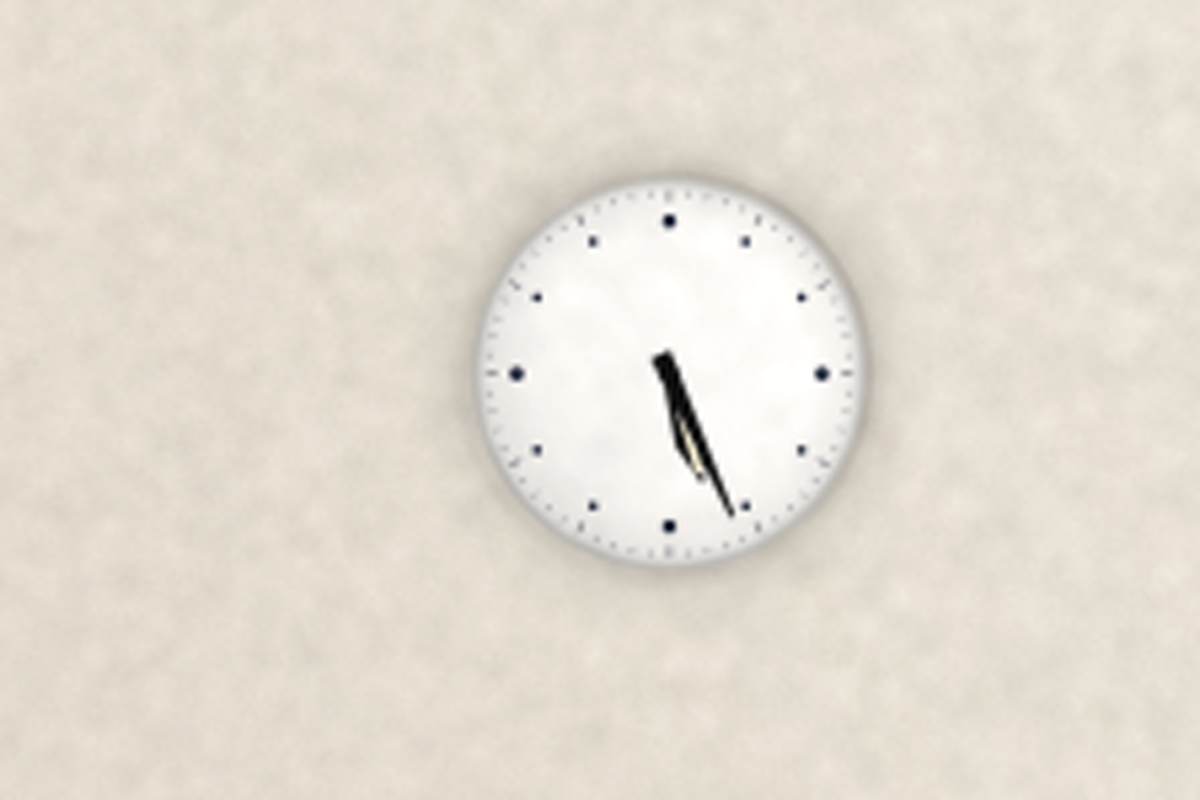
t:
5,26
